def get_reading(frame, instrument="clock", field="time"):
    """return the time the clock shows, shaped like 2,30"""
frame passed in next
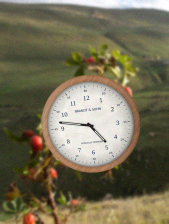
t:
4,47
